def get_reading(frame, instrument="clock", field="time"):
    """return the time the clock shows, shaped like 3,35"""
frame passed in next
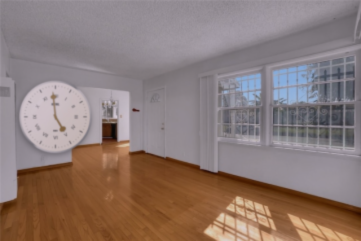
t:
4,59
